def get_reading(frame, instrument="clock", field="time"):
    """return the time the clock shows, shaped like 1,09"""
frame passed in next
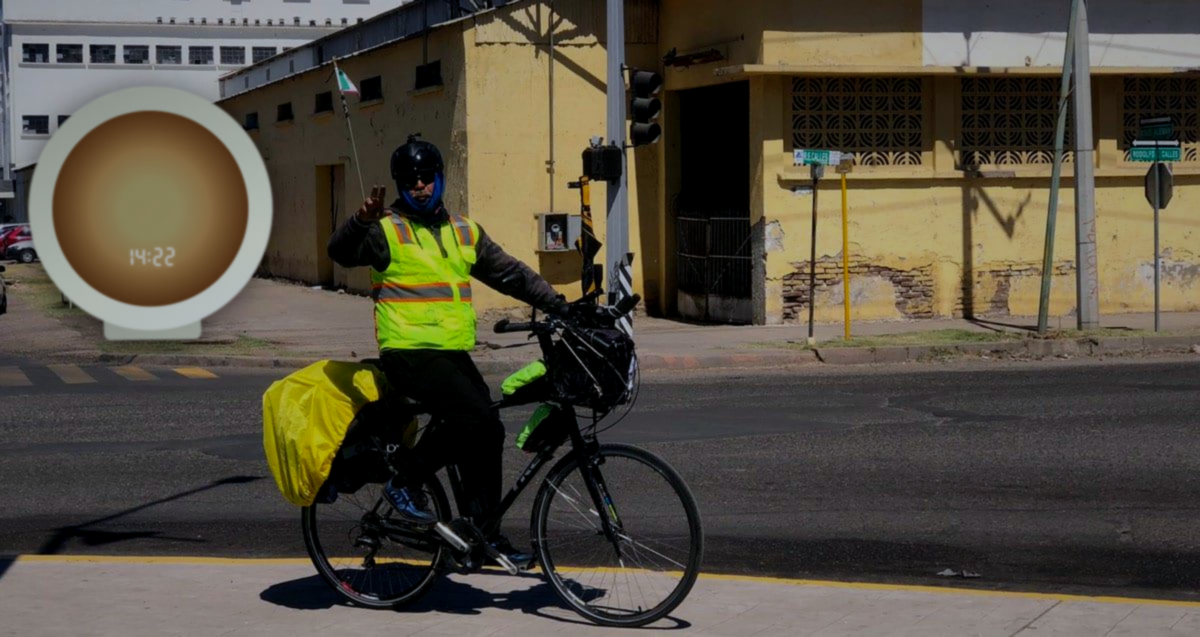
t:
14,22
